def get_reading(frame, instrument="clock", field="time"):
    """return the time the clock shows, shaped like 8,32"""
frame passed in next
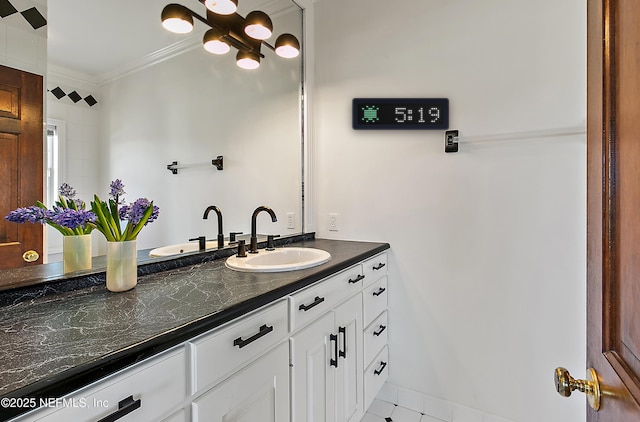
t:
5,19
